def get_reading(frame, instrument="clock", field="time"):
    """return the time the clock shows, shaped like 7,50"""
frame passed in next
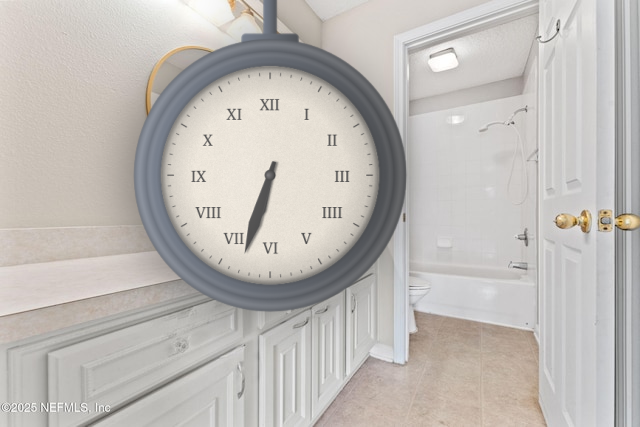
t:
6,33
